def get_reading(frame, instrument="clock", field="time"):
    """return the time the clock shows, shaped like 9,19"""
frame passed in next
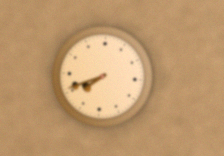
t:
7,41
